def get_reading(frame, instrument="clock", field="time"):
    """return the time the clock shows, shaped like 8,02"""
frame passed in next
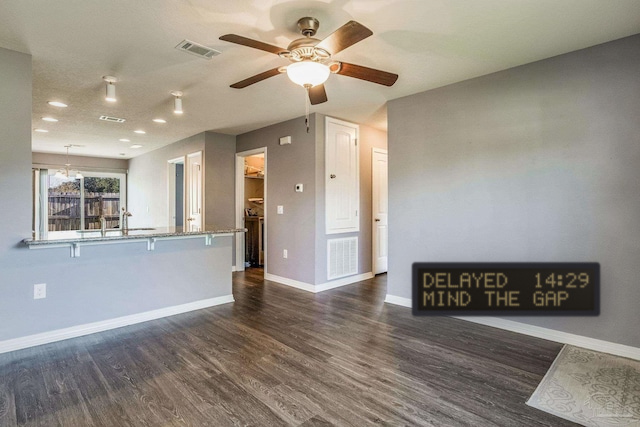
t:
14,29
